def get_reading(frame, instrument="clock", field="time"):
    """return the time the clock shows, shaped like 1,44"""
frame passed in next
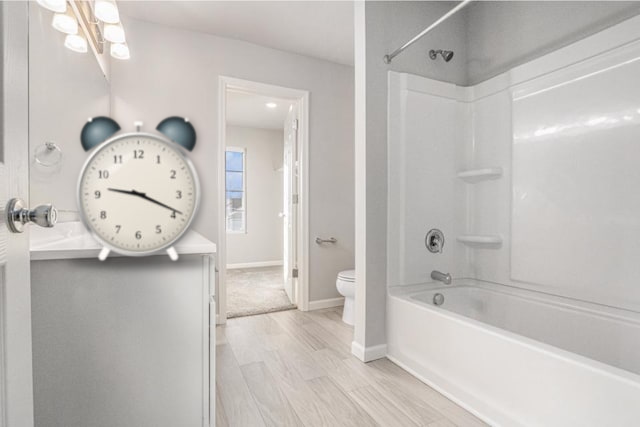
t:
9,19
